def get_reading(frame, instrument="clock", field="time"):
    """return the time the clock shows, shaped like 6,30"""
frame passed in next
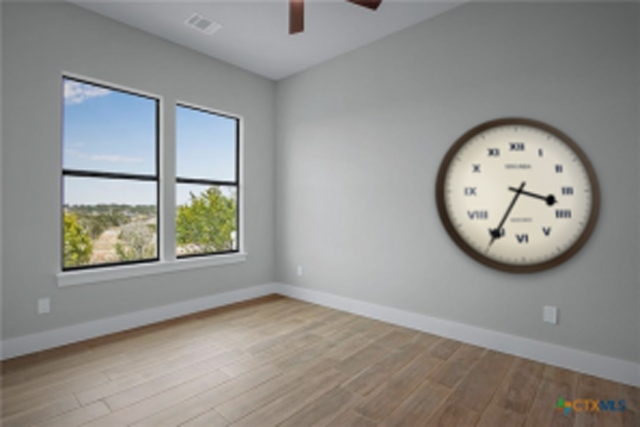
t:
3,35
